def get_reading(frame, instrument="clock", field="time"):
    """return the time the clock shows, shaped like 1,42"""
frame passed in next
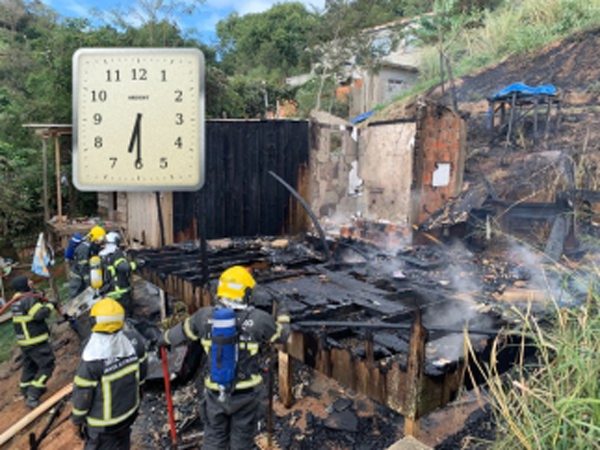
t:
6,30
